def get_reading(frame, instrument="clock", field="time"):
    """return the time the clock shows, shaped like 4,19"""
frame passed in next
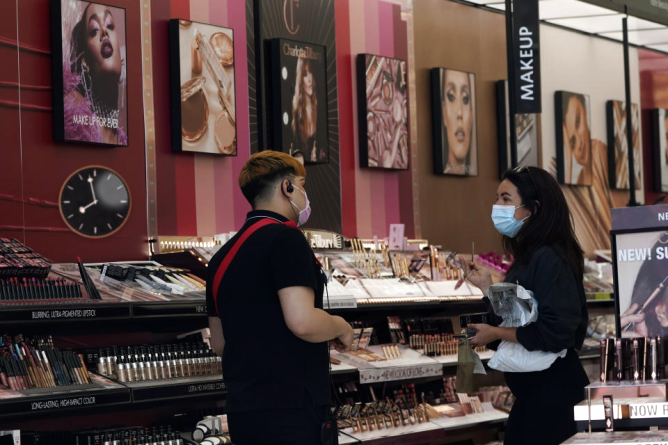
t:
7,58
